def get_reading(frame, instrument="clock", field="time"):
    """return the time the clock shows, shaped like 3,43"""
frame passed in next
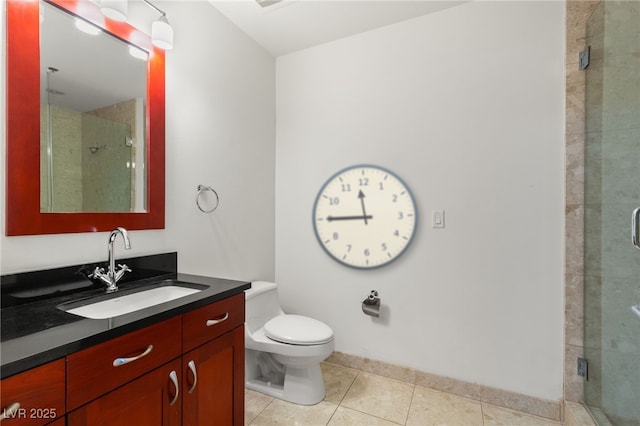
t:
11,45
